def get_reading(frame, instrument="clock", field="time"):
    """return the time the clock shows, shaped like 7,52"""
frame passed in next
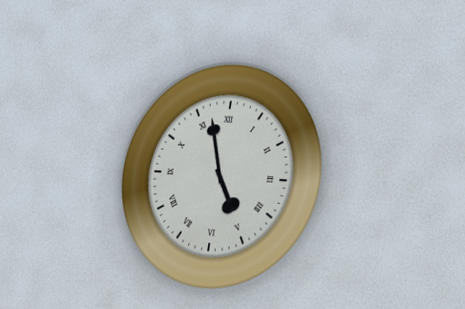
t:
4,57
